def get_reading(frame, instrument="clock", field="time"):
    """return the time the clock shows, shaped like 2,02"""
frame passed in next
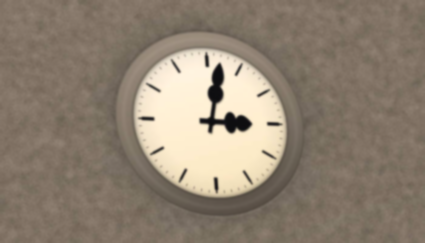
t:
3,02
